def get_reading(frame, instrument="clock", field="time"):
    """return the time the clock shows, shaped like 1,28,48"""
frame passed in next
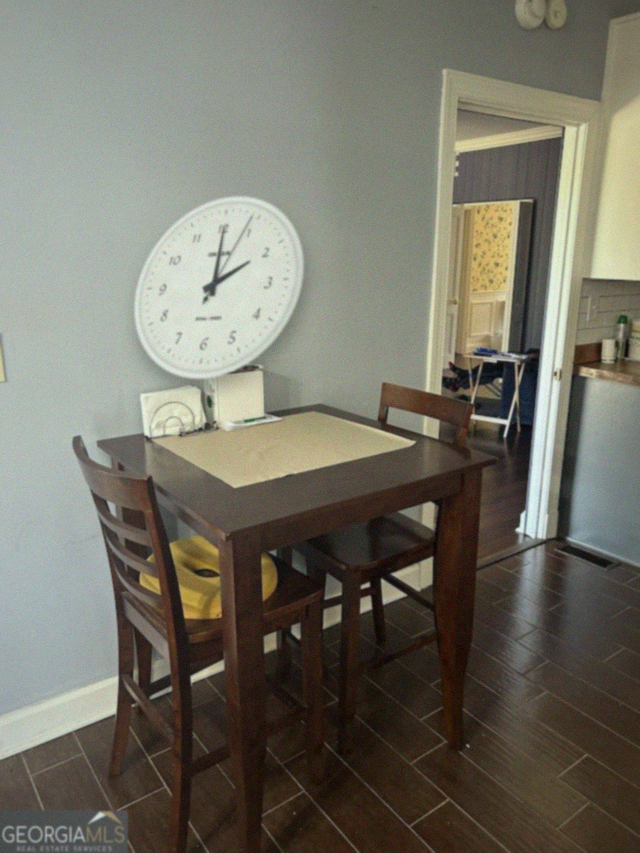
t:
2,00,04
